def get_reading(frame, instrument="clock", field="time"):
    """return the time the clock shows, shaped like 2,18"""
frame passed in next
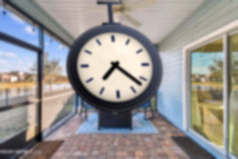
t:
7,22
